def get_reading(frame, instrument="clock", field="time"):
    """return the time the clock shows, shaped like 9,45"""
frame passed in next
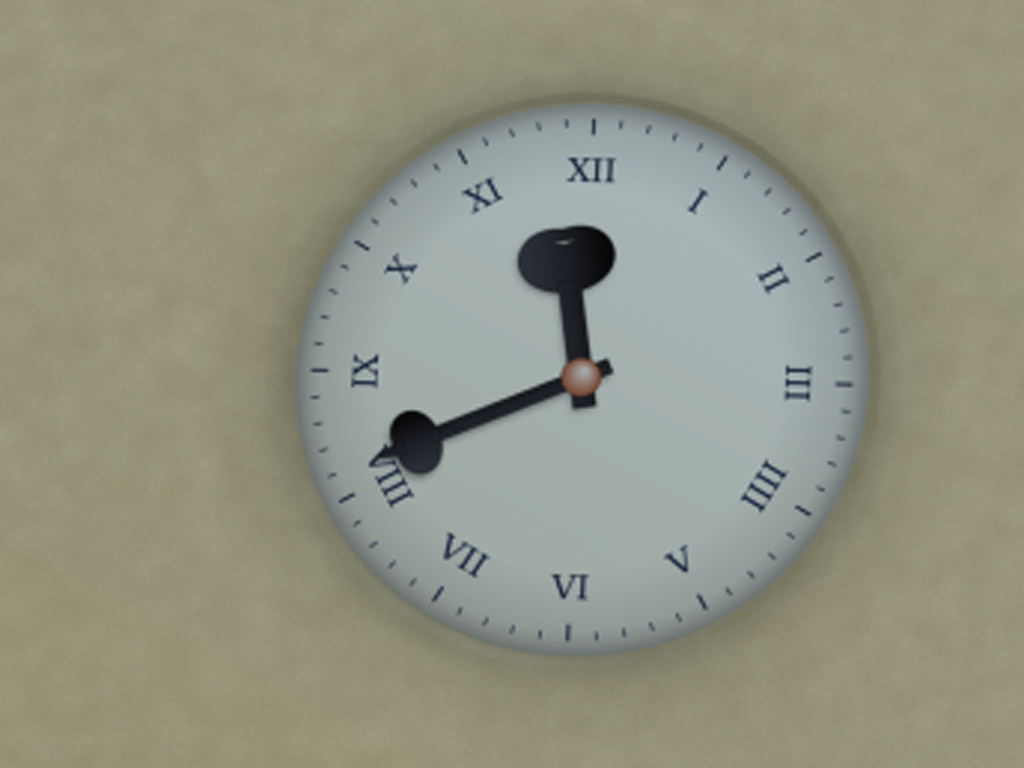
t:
11,41
